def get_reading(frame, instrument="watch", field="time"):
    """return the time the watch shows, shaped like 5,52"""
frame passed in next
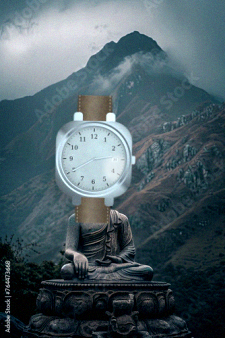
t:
2,40
